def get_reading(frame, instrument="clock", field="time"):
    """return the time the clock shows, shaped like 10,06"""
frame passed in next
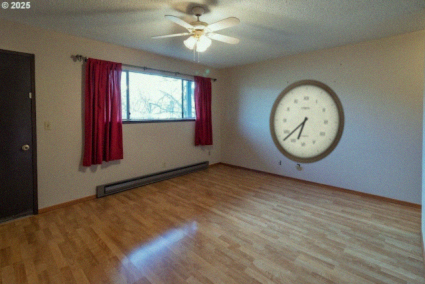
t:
6,38
